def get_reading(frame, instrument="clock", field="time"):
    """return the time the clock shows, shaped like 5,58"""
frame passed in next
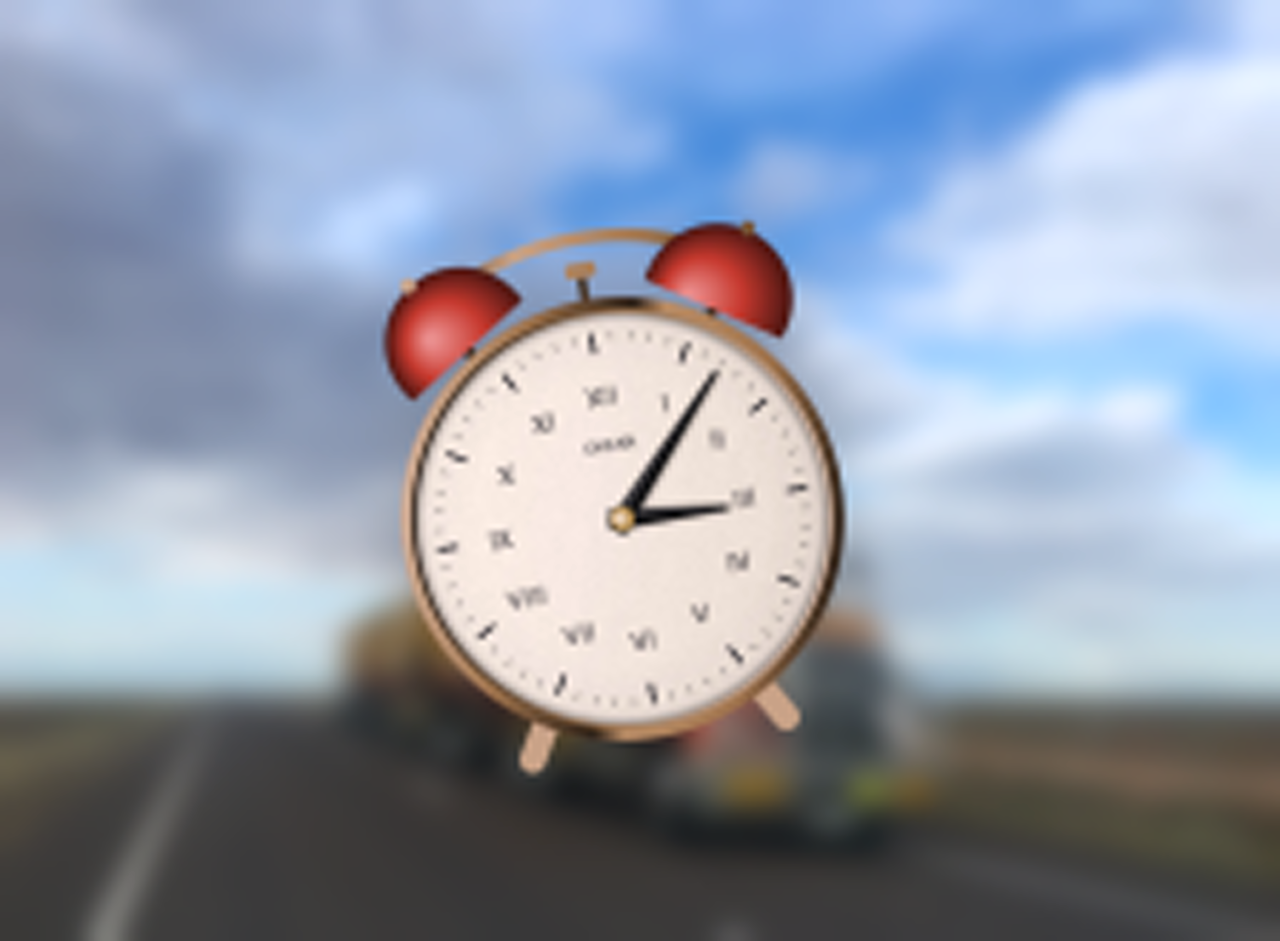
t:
3,07
